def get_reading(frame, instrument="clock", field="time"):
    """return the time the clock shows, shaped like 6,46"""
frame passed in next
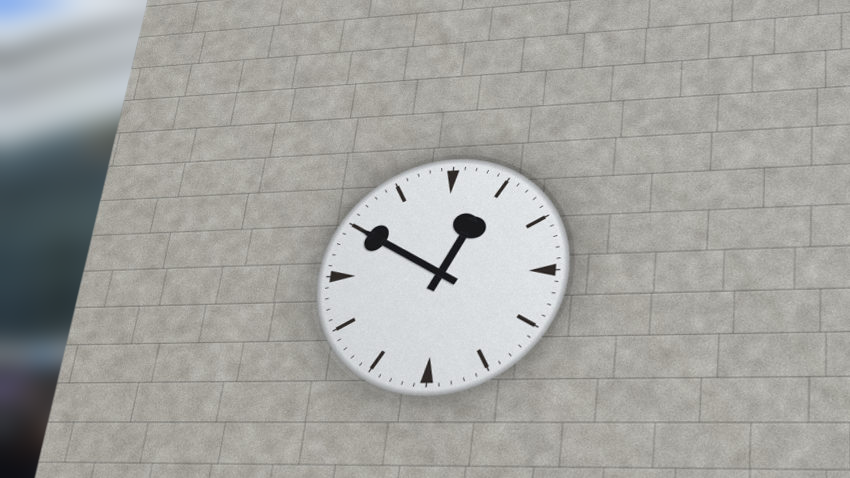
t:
12,50
